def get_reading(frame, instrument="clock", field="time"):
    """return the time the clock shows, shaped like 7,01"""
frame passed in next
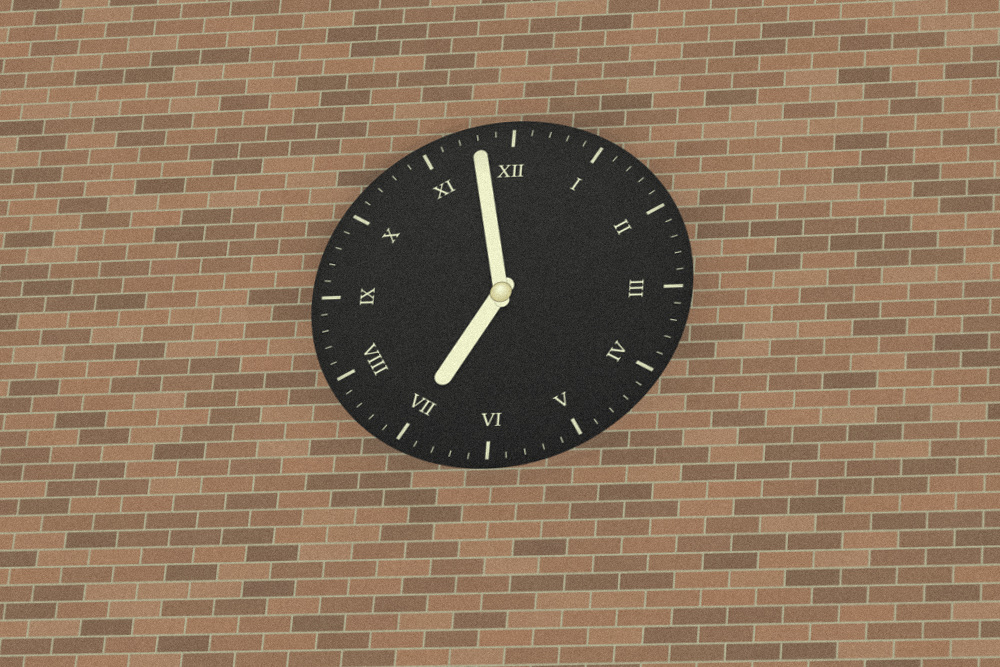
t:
6,58
